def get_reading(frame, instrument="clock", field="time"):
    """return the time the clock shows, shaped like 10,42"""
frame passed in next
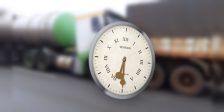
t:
6,30
